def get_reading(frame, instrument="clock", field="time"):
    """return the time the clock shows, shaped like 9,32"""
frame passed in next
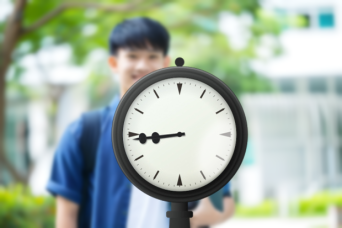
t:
8,44
